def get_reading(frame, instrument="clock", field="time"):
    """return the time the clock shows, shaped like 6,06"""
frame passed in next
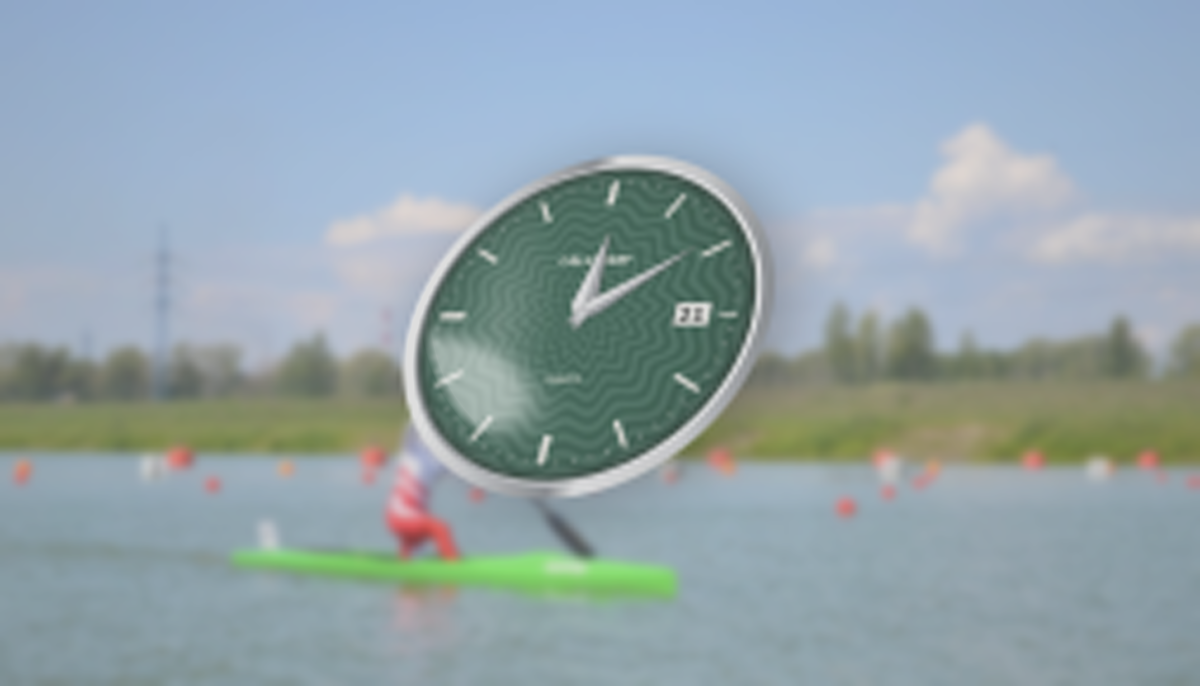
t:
12,09
